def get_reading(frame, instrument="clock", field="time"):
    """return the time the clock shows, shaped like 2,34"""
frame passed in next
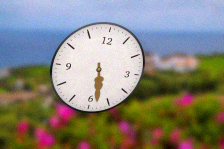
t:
5,28
